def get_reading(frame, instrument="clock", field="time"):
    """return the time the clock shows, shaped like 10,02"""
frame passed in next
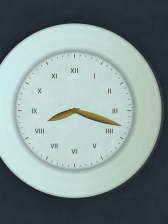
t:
8,18
